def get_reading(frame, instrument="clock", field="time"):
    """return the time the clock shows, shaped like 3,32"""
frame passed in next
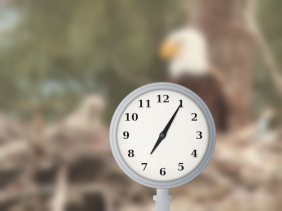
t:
7,05
